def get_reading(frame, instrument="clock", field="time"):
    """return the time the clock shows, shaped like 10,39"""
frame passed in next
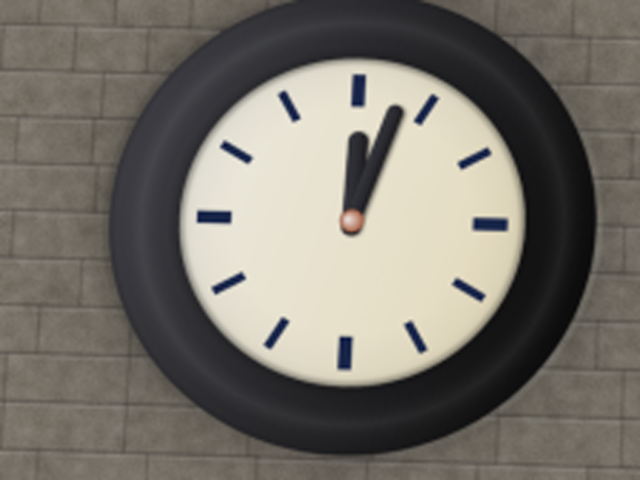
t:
12,03
